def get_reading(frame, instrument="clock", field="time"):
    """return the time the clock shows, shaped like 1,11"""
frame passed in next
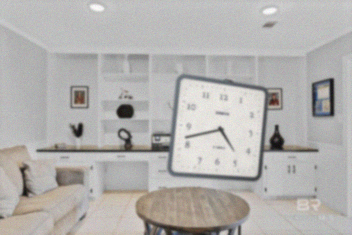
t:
4,42
